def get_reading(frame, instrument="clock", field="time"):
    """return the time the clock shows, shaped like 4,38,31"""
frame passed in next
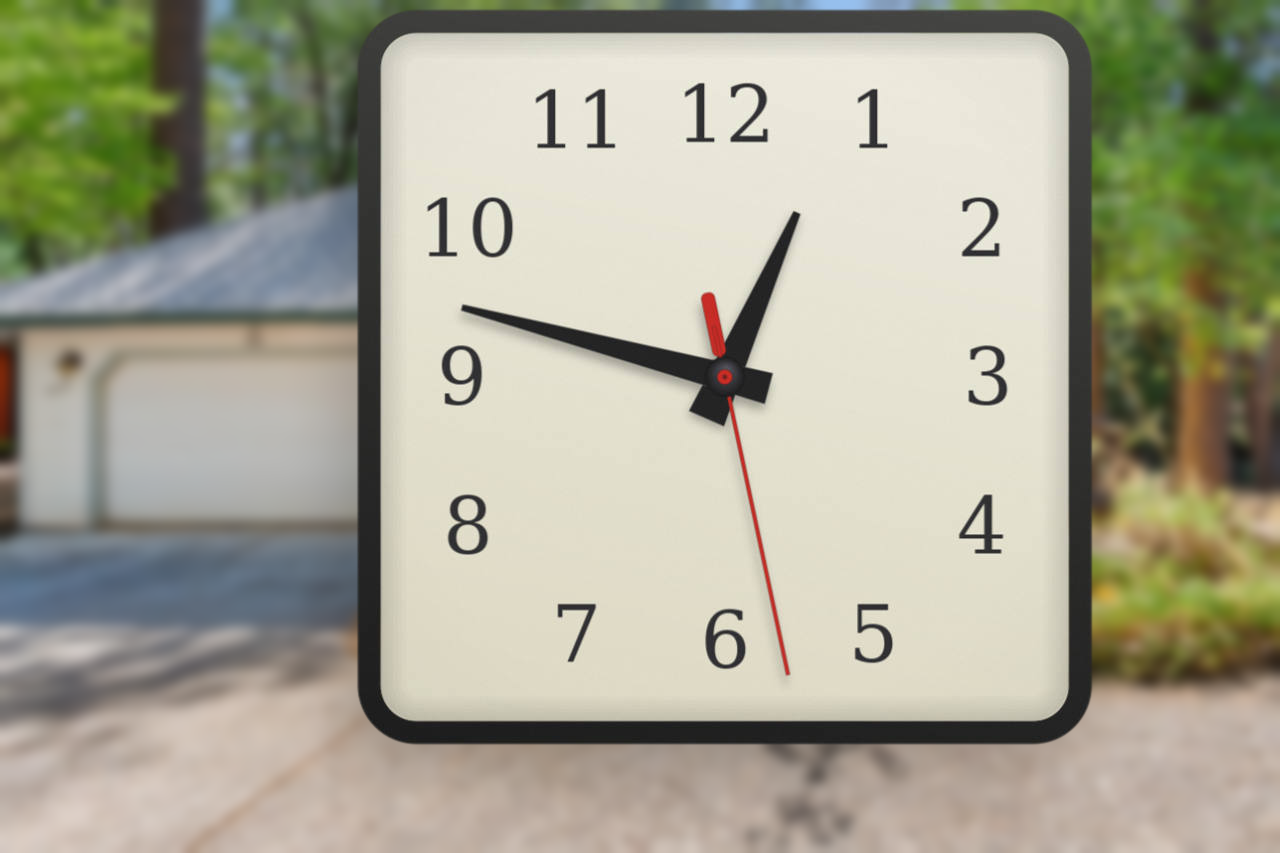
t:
12,47,28
